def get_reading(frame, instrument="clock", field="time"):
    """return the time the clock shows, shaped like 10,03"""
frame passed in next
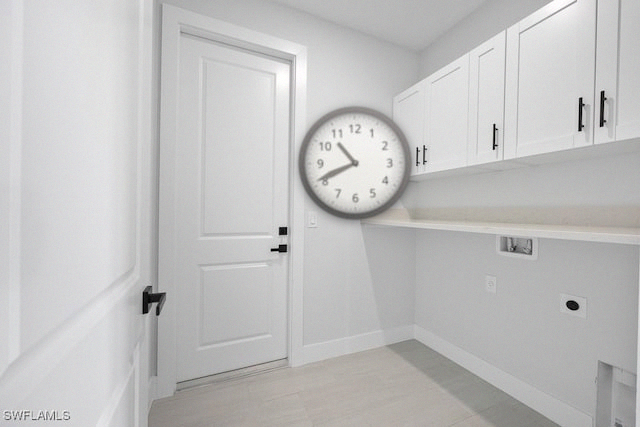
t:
10,41
